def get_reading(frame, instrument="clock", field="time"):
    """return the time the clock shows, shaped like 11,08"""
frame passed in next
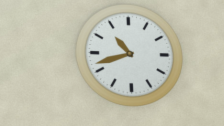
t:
10,42
